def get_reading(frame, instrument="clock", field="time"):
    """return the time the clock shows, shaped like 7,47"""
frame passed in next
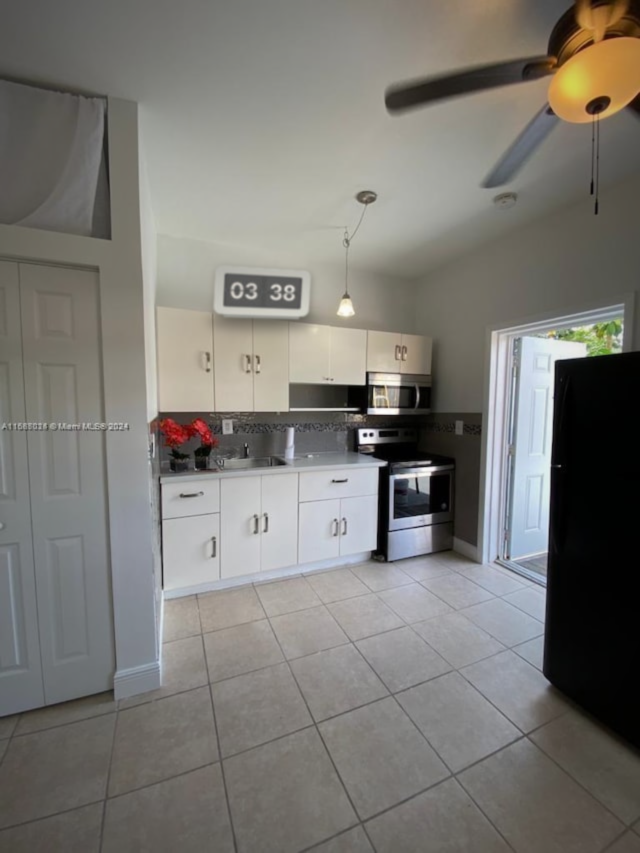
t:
3,38
